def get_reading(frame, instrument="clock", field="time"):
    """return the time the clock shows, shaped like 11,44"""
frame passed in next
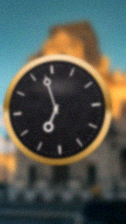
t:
6,58
